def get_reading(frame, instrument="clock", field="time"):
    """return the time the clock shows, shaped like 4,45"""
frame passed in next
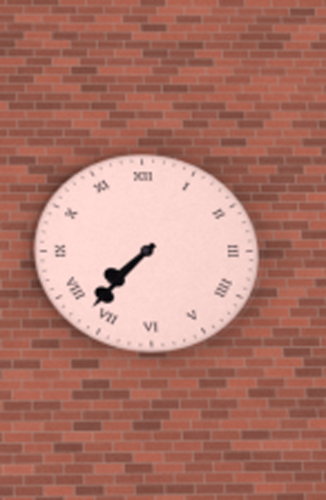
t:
7,37
